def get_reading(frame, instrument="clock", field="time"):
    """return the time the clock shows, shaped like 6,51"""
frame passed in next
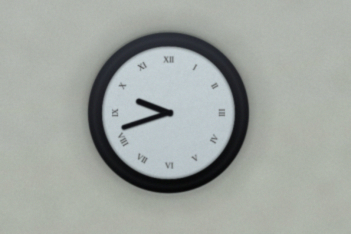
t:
9,42
